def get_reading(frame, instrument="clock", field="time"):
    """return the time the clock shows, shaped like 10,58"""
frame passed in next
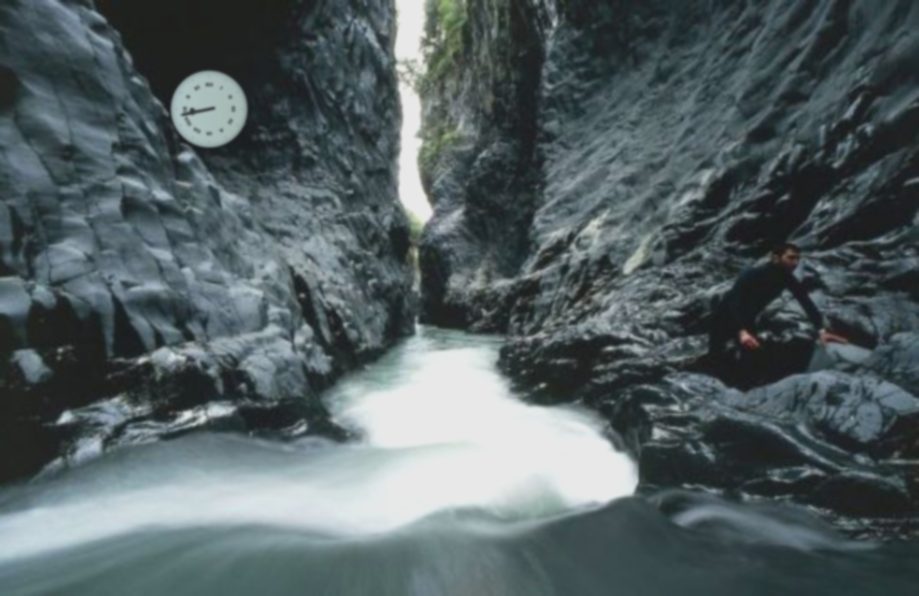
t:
8,43
